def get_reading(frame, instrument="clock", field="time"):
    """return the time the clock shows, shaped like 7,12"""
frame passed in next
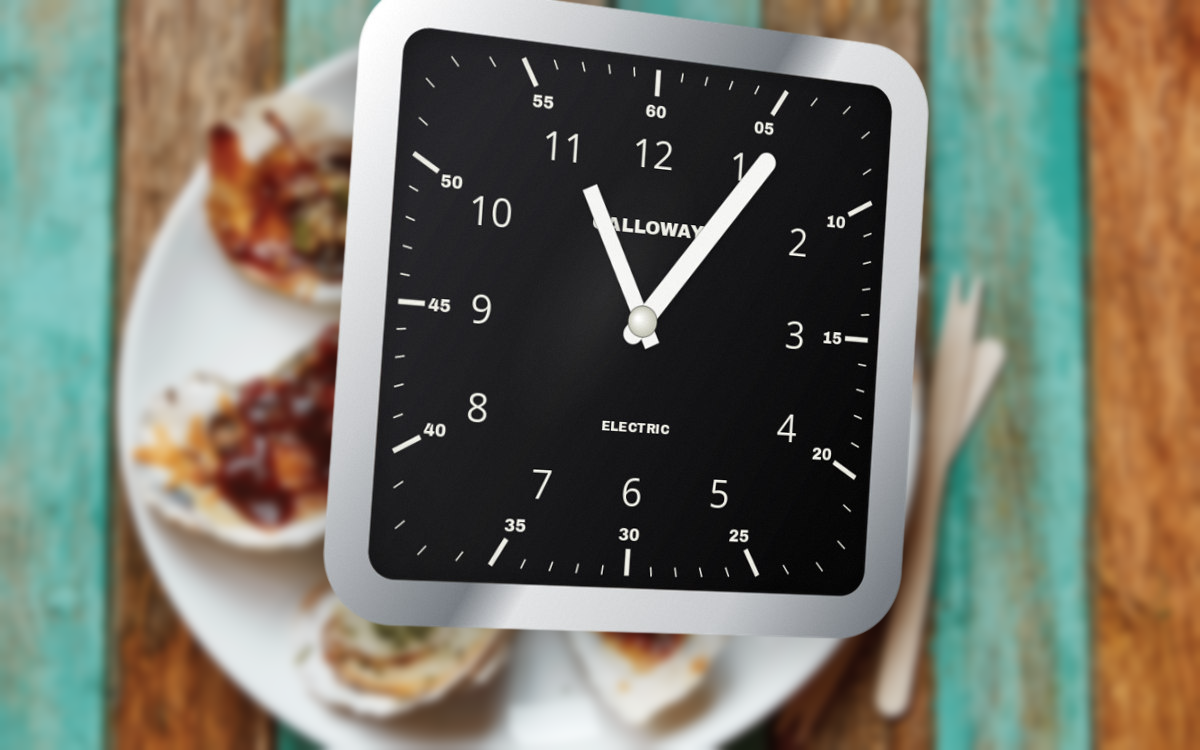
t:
11,06
